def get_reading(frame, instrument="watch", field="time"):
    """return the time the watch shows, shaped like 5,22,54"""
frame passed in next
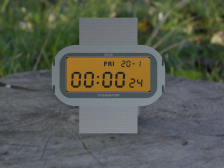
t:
0,00,24
